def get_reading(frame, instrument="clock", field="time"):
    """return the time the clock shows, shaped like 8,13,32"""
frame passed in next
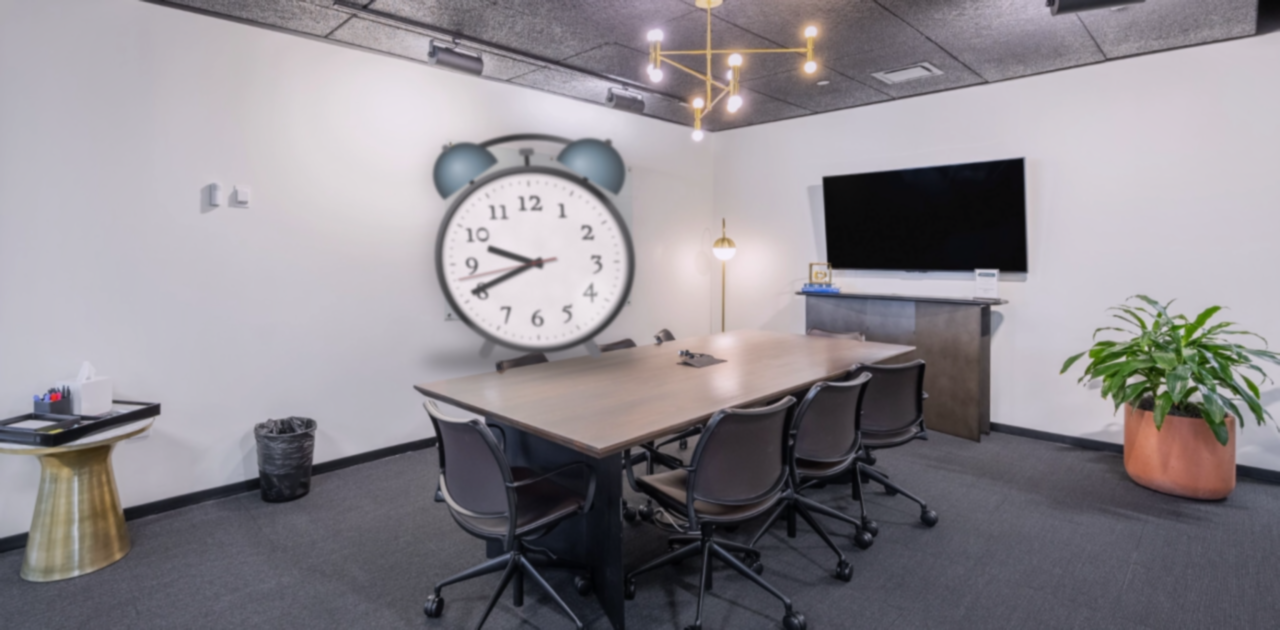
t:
9,40,43
